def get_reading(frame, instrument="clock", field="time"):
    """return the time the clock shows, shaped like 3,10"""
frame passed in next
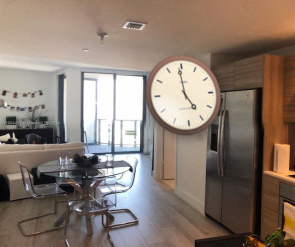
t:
4,59
